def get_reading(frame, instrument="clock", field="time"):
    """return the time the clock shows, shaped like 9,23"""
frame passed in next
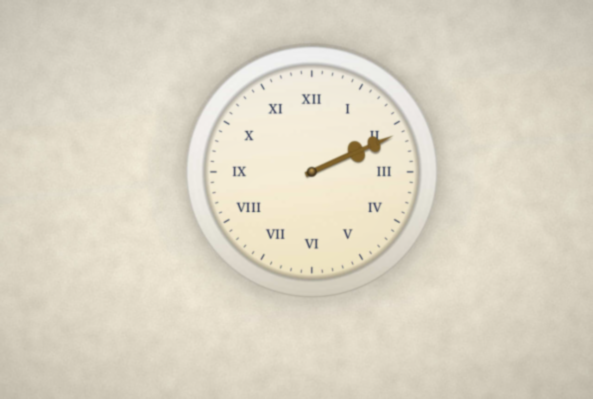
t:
2,11
